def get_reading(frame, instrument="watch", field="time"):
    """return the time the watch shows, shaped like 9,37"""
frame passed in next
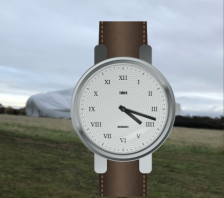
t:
4,18
